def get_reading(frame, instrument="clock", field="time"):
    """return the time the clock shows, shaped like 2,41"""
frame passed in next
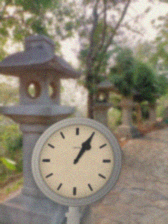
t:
1,05
